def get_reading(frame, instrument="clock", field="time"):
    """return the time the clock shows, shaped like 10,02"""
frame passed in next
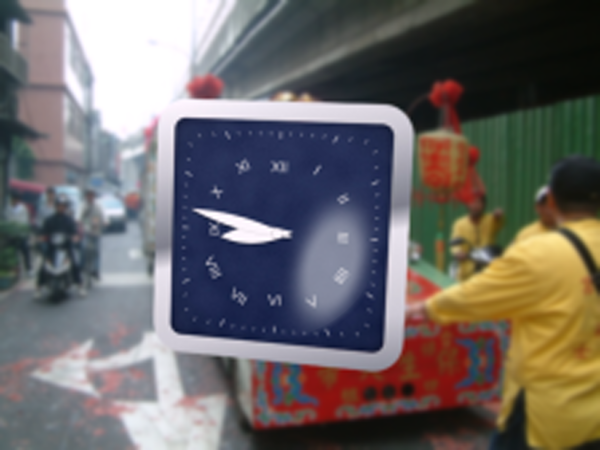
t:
8,47
